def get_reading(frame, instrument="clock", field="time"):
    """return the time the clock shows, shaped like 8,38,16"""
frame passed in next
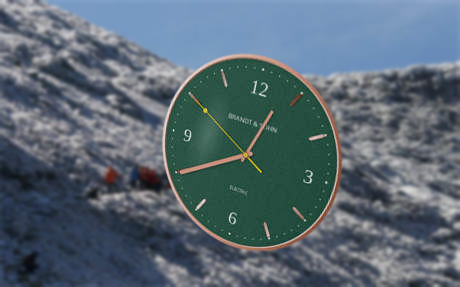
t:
12,39,50
